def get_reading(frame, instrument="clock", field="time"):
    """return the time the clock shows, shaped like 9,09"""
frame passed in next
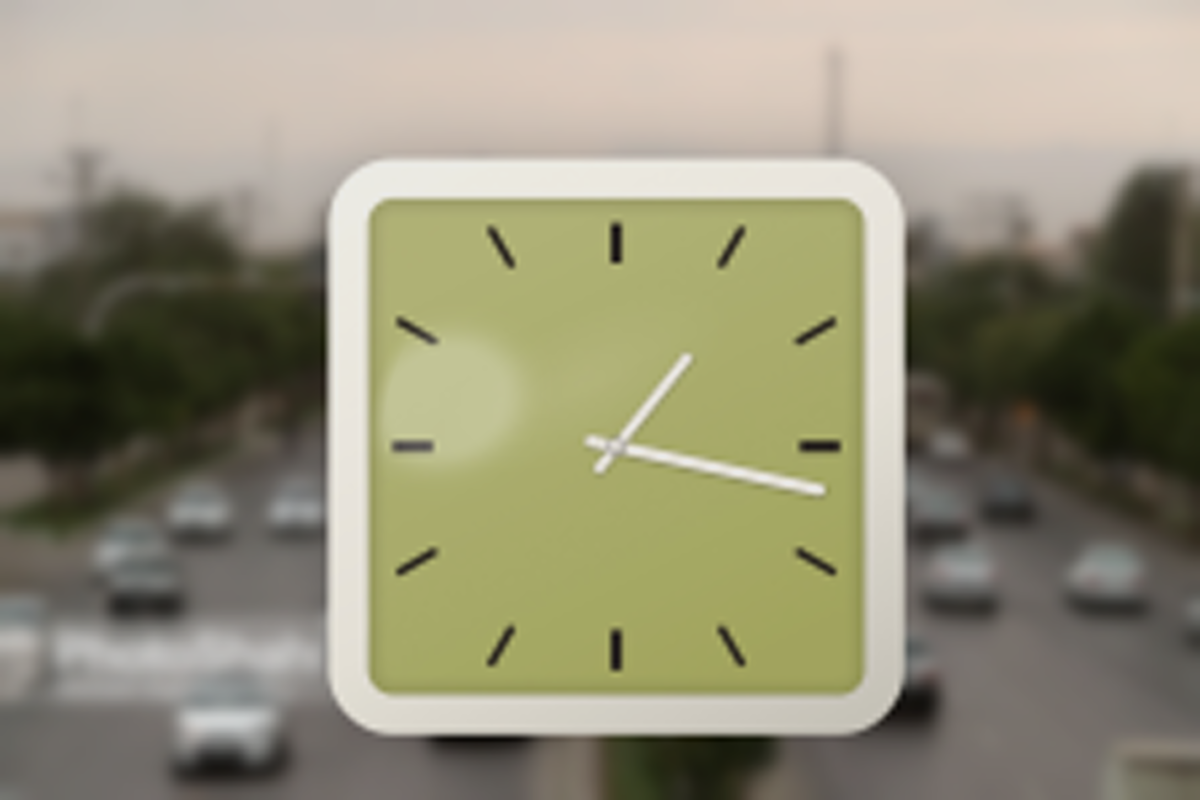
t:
1,17
